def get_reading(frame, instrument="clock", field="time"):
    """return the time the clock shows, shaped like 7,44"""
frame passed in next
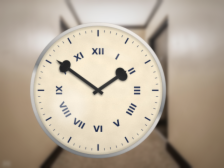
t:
1,51
